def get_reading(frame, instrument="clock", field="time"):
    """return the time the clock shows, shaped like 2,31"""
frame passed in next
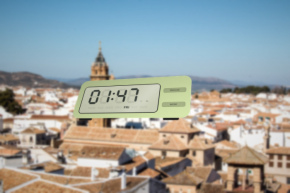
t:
1,47
